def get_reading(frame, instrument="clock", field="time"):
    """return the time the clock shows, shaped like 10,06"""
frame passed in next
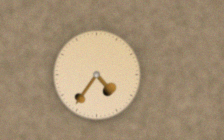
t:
4,36
